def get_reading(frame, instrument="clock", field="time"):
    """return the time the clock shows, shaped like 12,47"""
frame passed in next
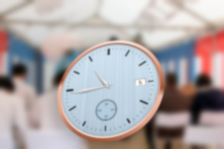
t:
10,44
